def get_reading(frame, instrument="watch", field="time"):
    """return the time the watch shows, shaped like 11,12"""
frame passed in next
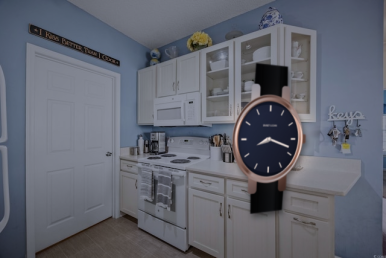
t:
8,18
